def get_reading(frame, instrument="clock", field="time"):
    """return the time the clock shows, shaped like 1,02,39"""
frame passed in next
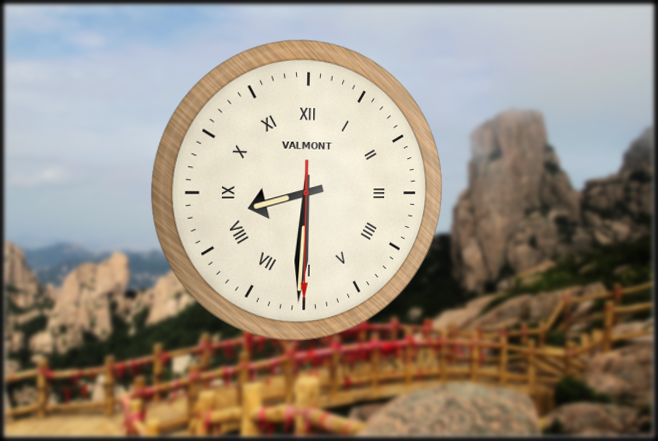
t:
8,30,30
